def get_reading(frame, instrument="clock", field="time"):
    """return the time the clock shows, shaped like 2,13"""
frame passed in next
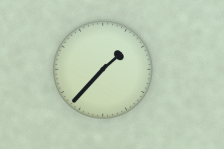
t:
1,37
